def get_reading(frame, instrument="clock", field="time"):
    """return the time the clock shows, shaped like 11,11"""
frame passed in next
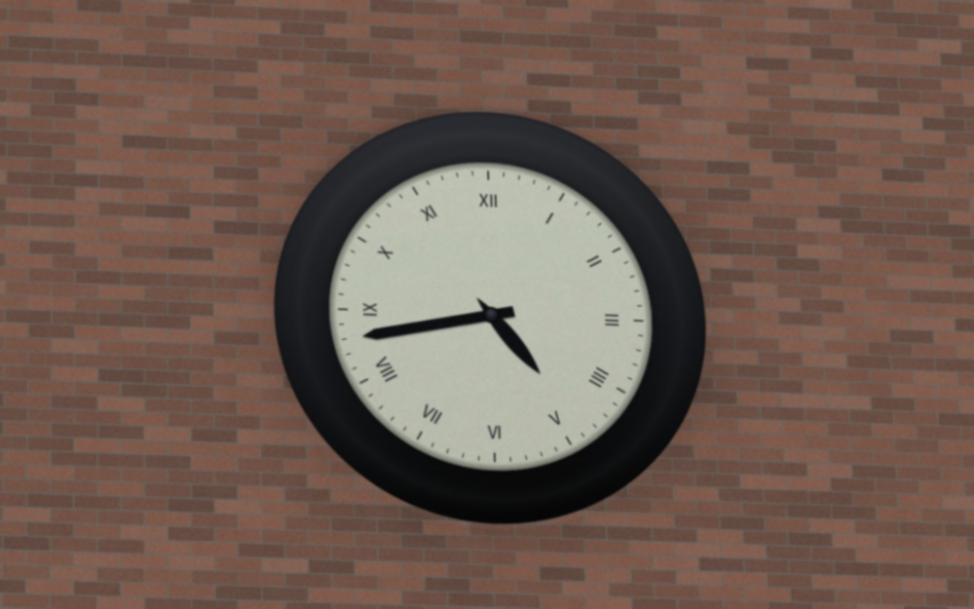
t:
4,43
